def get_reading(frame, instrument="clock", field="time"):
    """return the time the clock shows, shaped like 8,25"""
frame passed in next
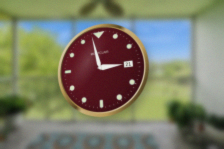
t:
2,58
